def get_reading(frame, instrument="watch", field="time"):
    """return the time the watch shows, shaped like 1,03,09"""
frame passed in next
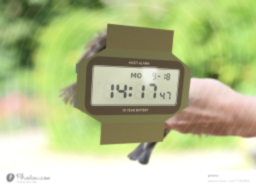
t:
14,17,47
